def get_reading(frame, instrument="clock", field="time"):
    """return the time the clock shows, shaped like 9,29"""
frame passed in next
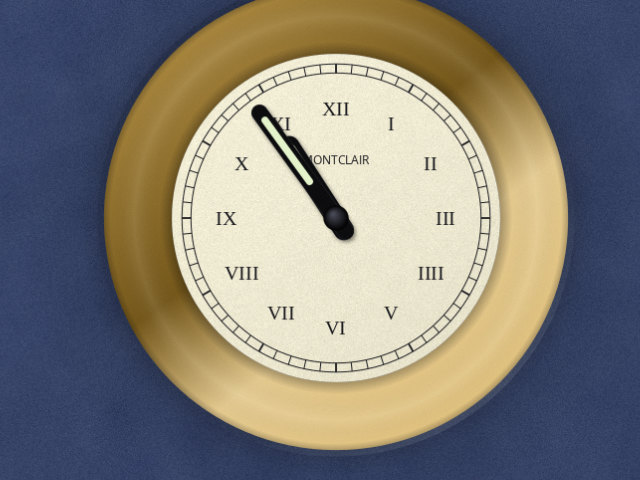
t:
10,54
